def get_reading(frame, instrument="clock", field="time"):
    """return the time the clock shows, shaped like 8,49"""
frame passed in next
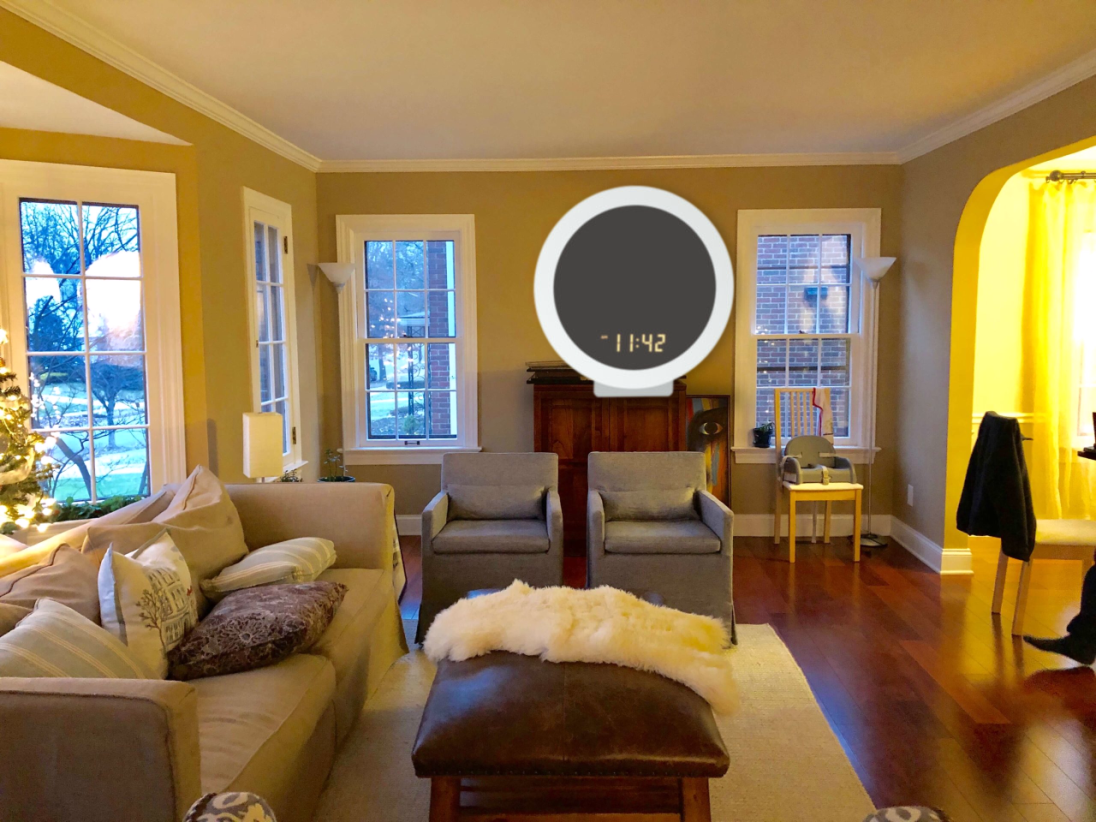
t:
11,42
